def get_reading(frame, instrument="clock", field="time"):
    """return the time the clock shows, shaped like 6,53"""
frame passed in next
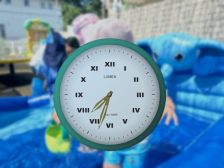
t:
7,33
